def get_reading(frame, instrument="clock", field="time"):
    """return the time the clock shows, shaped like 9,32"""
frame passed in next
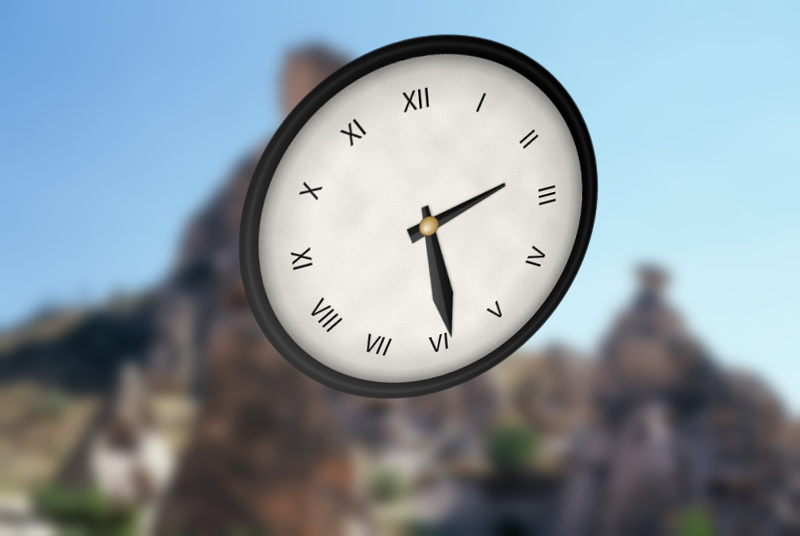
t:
2,29
